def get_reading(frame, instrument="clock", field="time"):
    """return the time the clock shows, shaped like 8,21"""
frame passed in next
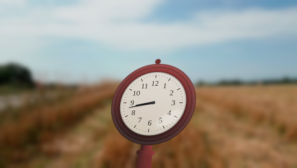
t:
8,43
